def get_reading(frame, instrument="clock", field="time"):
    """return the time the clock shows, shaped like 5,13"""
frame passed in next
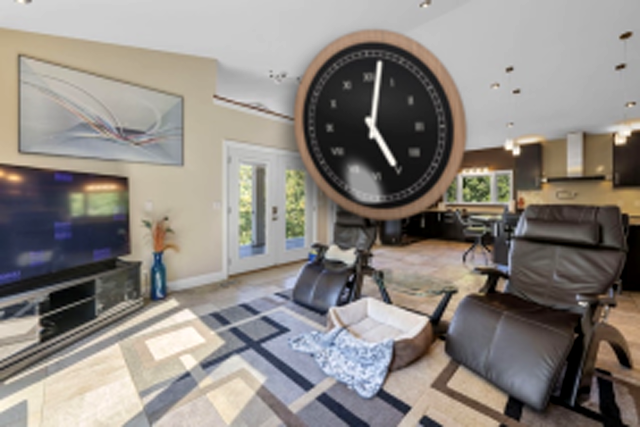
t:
5,02
